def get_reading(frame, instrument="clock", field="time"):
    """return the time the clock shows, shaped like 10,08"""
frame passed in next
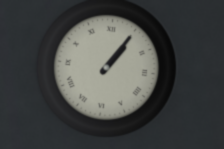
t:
1,05
